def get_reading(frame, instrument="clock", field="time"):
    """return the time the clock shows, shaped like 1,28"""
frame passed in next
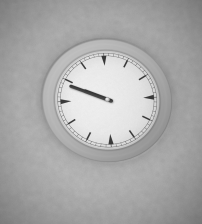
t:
9,49
